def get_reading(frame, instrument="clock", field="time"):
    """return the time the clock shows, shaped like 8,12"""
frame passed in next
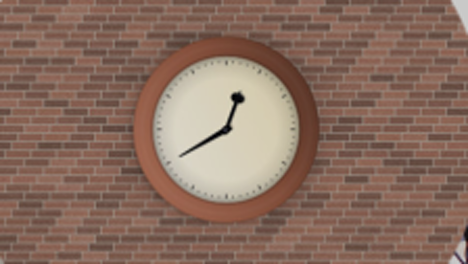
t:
12,40
